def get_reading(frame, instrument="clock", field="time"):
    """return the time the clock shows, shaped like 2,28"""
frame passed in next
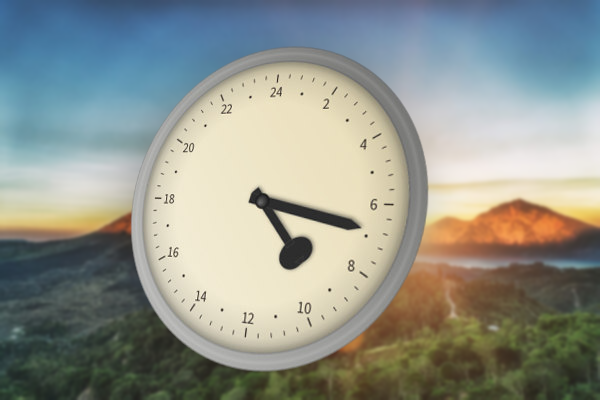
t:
9,17
